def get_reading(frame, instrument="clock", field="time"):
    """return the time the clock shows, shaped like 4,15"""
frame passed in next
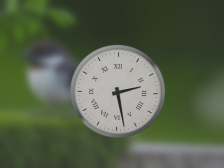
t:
2,28
